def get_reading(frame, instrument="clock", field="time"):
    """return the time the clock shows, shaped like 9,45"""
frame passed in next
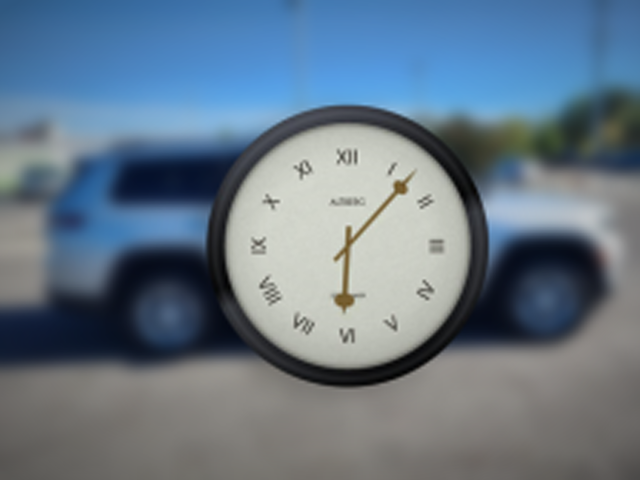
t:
6,07
